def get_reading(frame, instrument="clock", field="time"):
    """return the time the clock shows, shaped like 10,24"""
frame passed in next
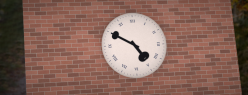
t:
4,50
